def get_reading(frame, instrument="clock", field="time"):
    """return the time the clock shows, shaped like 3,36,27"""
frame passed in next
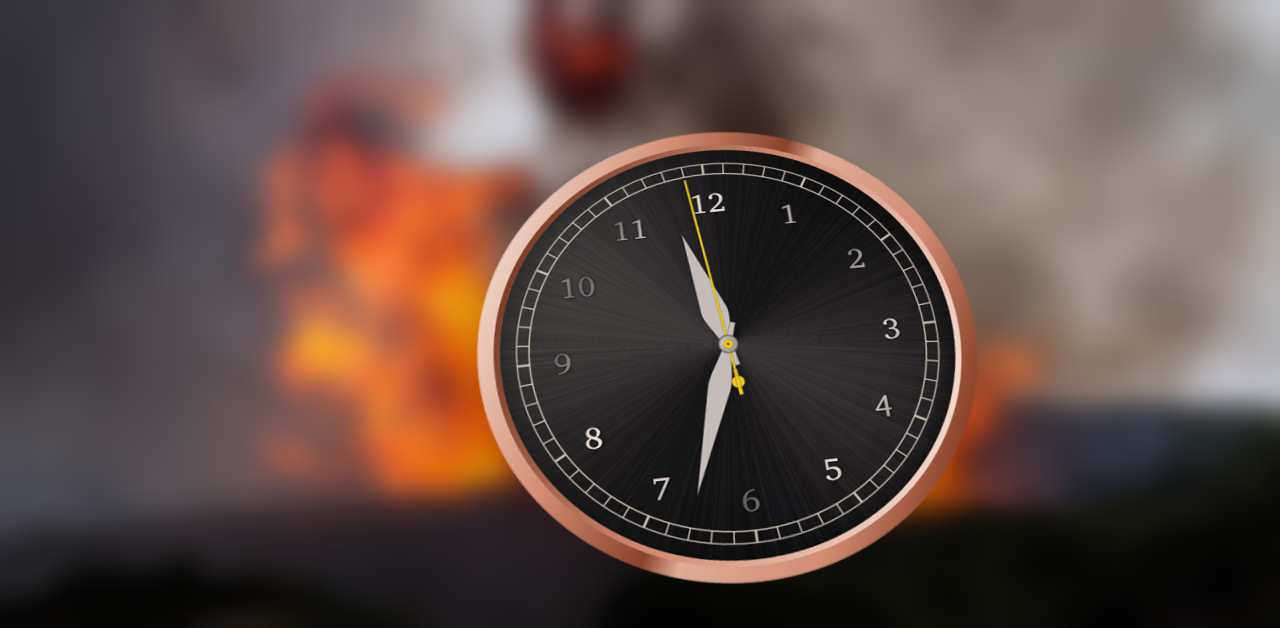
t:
11,32,59
